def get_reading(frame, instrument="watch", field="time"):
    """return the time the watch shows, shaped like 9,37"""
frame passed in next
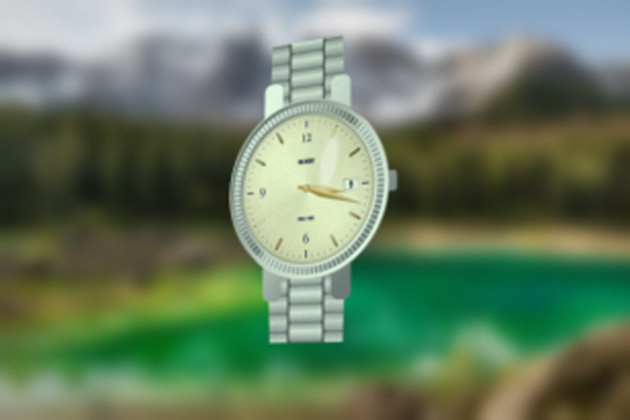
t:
3,18
